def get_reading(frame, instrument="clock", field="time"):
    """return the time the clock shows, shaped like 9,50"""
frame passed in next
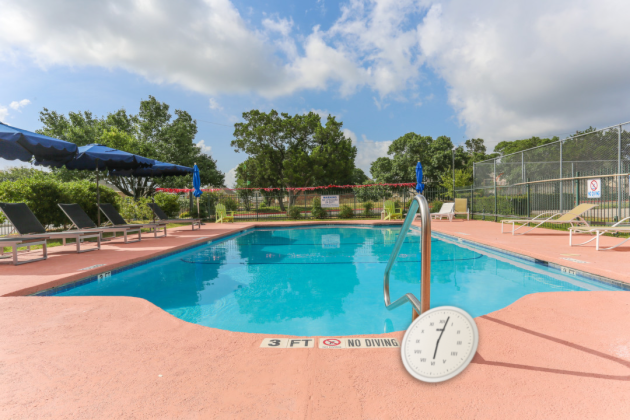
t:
6,02
